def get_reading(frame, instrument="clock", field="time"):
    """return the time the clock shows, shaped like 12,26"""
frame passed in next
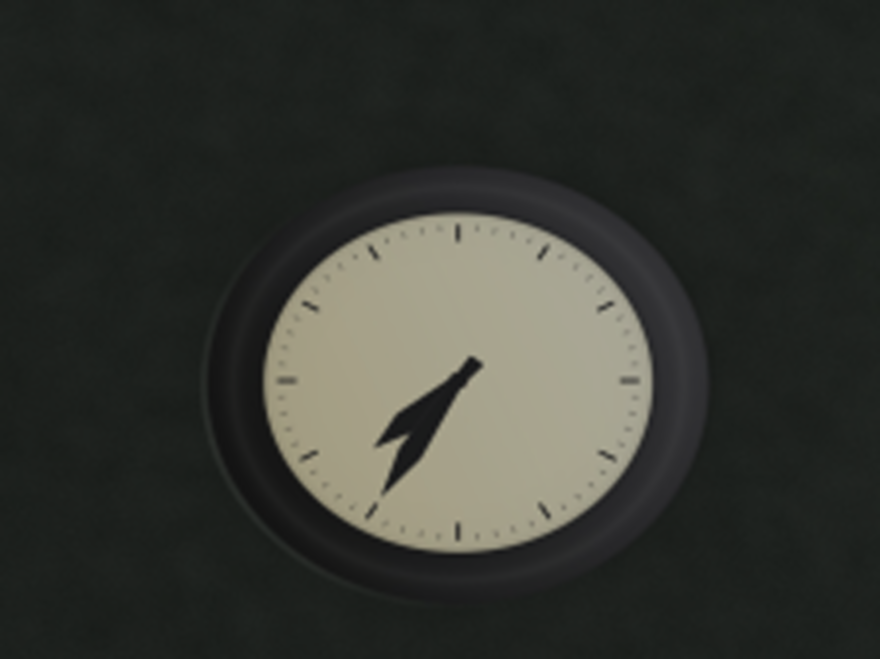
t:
7,35
